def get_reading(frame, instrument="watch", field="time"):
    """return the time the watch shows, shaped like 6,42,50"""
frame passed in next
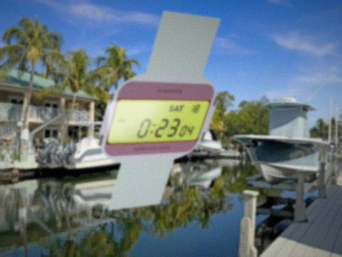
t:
0,23,04
